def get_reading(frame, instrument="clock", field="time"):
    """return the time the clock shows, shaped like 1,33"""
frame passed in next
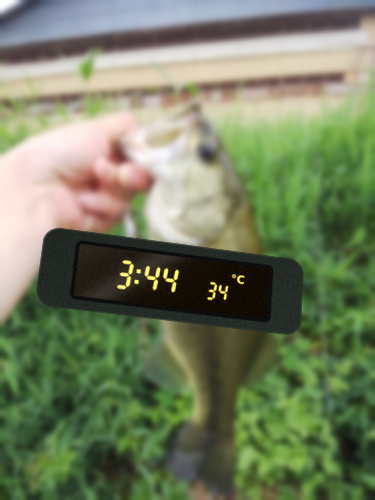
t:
3,44
